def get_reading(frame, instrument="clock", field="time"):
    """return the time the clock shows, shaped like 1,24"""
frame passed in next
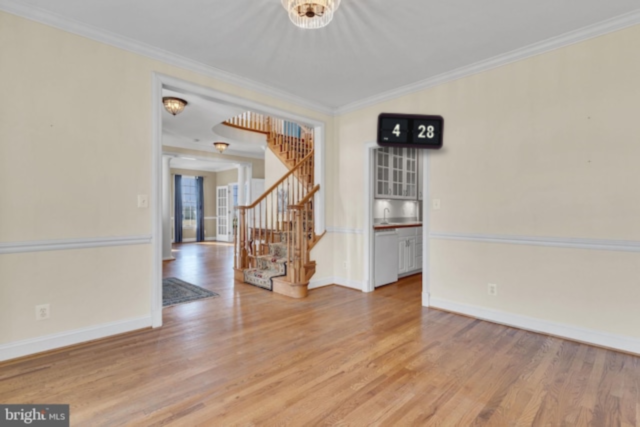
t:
4,28
